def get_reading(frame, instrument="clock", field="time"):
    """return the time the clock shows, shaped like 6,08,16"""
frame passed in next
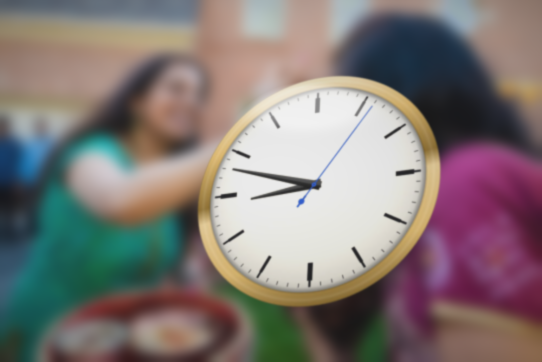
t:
8,48,06
